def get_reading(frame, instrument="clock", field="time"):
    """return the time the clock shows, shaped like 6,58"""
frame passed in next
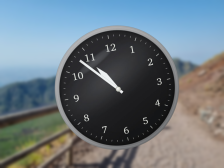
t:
10,53
